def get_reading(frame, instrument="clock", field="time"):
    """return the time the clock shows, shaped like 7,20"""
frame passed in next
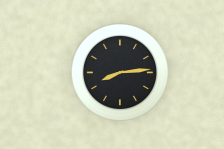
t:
8,14
